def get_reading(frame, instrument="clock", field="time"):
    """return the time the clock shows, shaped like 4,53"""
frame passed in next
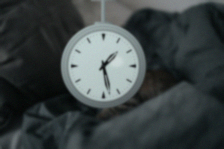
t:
1,28
